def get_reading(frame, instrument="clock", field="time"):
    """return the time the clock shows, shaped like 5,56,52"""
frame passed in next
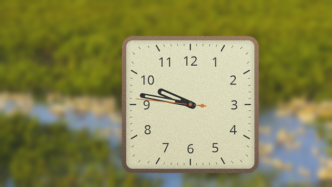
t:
9,46,46
